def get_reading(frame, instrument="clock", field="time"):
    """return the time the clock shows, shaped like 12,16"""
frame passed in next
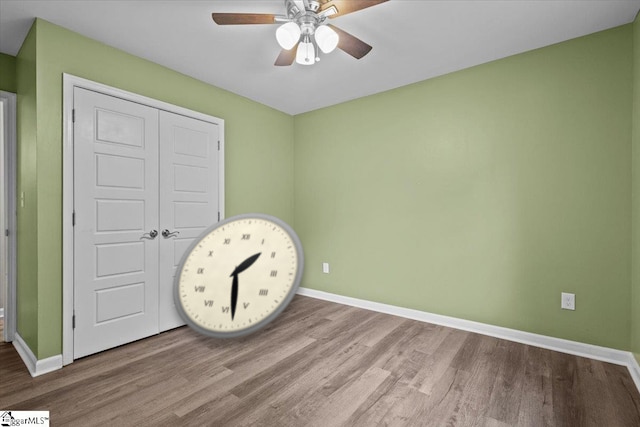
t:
1,28
